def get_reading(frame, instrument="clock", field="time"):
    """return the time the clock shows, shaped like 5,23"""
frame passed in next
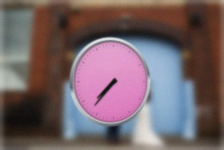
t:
7,37
